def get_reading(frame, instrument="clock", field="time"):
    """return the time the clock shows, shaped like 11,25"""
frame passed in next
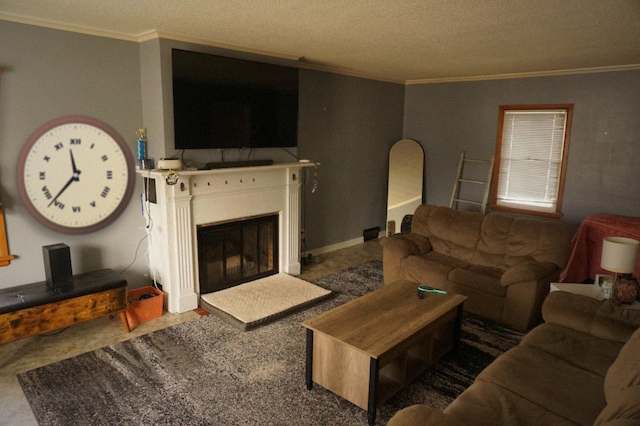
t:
11,37
